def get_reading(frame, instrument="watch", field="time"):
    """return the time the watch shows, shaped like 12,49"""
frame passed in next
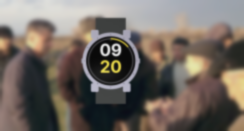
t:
9,20
